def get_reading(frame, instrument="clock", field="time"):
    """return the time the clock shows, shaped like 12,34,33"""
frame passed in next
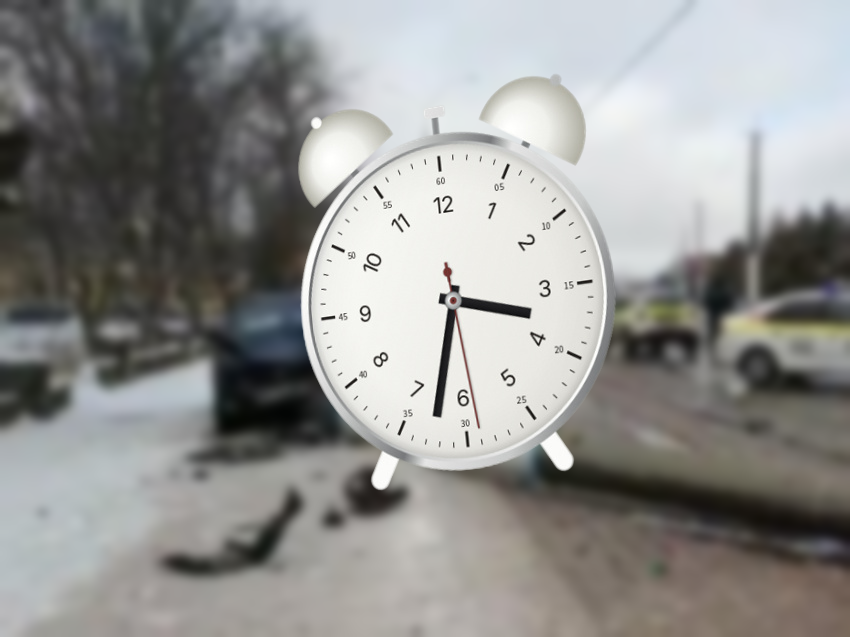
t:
3,32,29
